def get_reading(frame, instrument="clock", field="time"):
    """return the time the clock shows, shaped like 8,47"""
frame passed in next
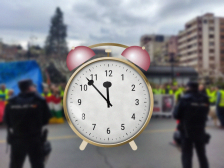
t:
11,53
